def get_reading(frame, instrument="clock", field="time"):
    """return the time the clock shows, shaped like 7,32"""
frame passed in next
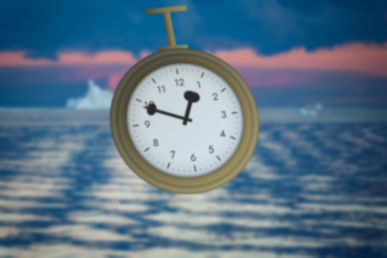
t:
12,49
